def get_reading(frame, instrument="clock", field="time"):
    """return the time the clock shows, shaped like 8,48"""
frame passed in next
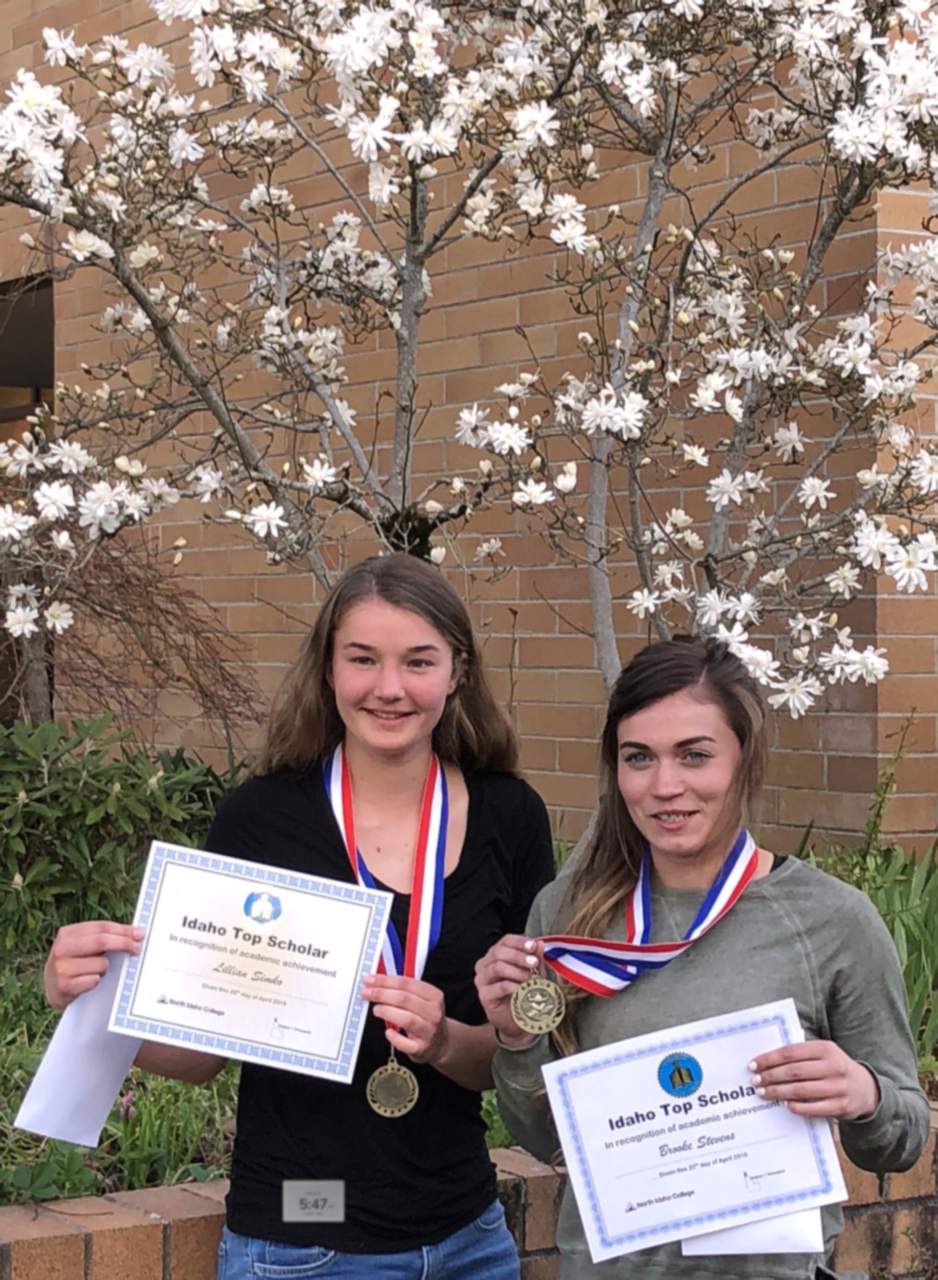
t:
5,47
